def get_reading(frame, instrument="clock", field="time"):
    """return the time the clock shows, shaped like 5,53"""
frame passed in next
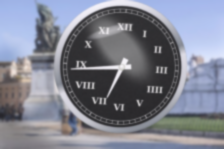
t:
6,44
